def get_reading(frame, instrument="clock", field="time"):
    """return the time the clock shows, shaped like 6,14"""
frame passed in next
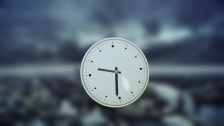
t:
9,31
